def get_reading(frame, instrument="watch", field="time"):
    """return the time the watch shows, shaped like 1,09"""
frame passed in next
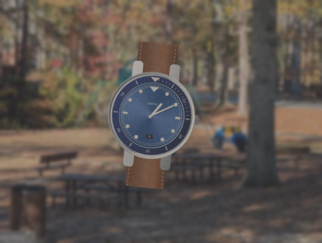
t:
1,10
